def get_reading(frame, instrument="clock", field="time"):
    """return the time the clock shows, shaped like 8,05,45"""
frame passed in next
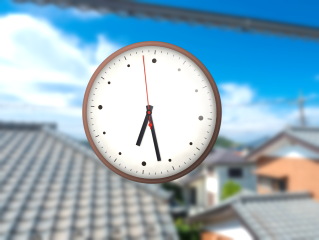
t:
6,26,58
